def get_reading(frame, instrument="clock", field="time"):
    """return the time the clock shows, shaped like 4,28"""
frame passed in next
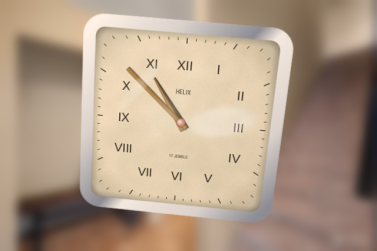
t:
10,52
